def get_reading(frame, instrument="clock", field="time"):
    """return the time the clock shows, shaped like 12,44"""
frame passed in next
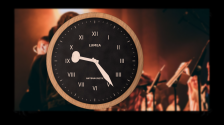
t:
9,24
